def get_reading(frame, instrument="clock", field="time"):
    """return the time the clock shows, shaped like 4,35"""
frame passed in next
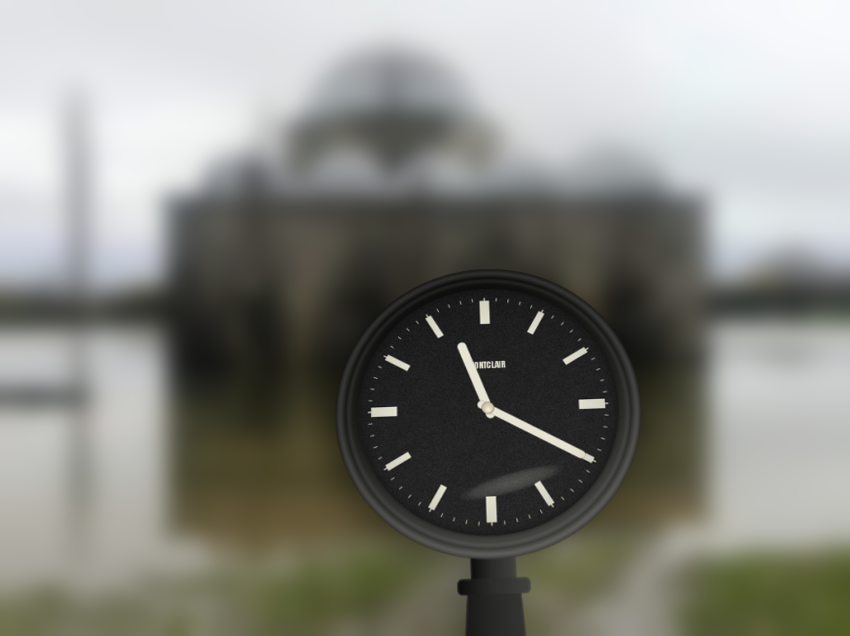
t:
11,20
